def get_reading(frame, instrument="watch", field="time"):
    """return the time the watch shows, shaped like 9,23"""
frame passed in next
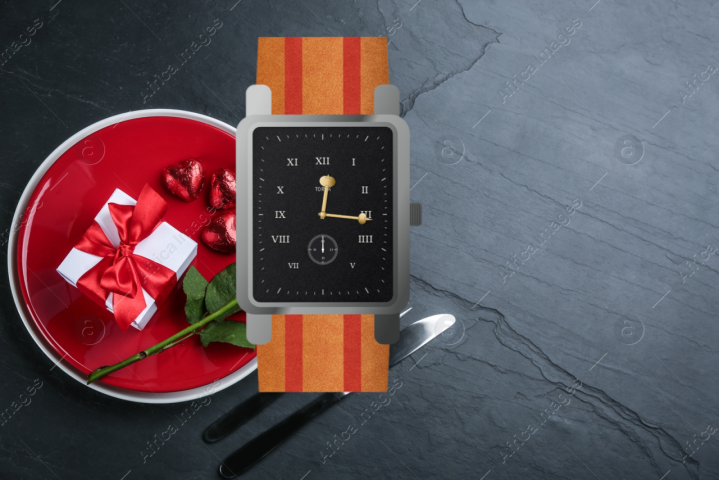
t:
12,16
